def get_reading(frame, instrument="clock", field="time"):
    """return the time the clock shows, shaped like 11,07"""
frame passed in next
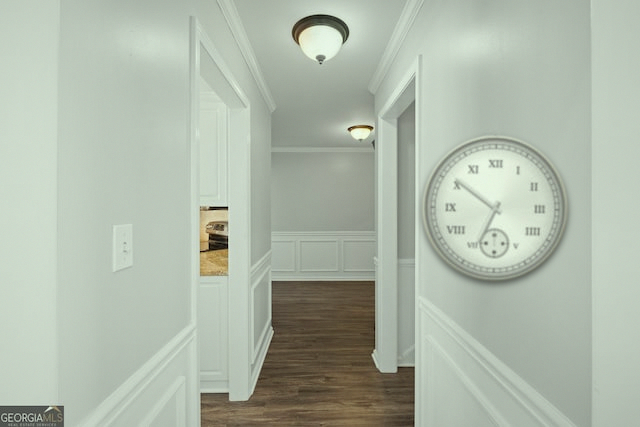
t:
6,51
